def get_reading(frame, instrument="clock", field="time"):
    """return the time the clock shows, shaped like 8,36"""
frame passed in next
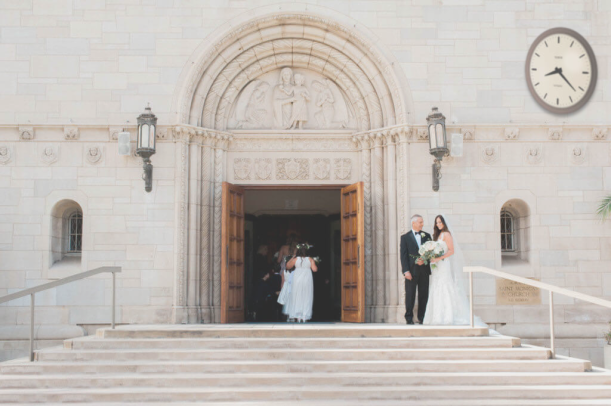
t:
8,22
